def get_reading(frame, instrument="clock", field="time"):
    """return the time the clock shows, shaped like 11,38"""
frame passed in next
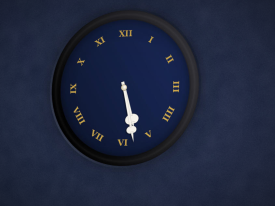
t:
5,28
